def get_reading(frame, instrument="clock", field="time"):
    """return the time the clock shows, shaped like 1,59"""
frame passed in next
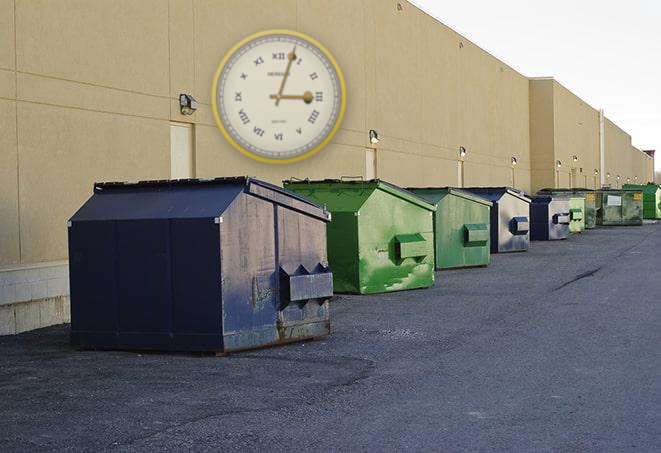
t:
3,03
